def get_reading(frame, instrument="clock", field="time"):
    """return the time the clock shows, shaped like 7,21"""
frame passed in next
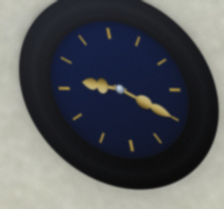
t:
9,20
